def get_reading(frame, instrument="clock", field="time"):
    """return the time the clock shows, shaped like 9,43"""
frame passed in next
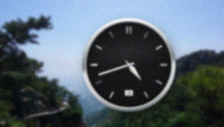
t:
4,42
